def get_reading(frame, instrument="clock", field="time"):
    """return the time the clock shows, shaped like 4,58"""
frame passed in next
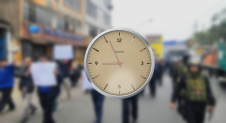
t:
8,56
